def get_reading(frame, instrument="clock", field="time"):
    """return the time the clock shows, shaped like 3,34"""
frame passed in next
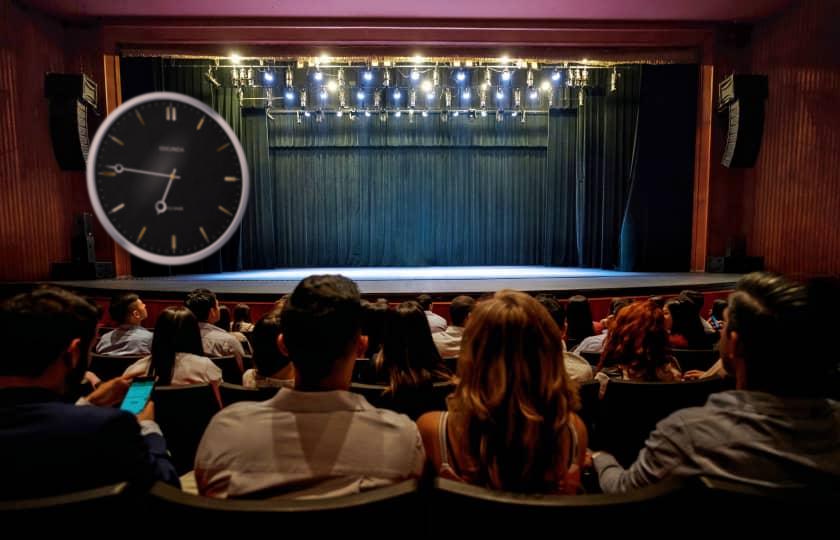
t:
6,46
